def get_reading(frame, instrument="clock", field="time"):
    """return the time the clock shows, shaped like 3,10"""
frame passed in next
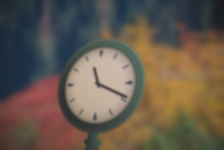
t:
11,19
